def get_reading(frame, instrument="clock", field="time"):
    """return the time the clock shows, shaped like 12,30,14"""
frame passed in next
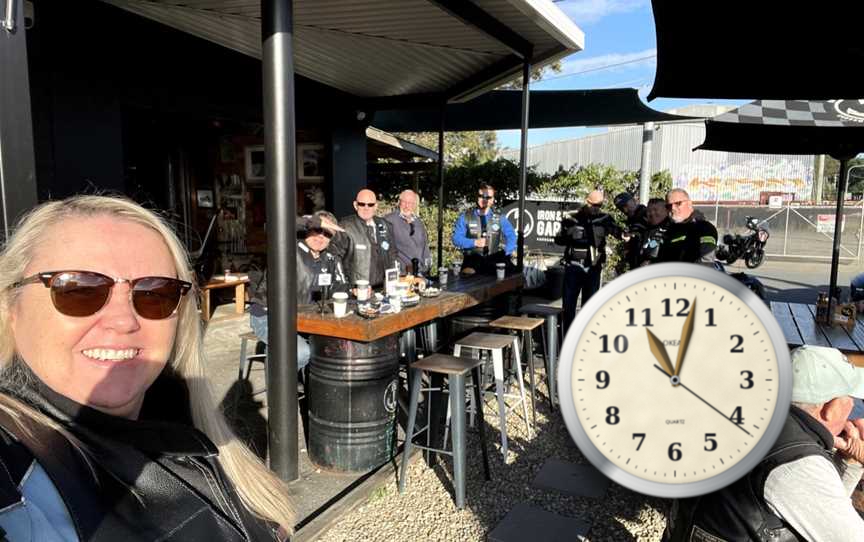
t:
11,02,21
